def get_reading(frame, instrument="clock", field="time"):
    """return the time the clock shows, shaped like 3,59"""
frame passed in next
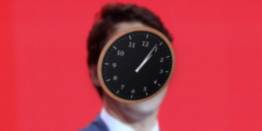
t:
1,04
